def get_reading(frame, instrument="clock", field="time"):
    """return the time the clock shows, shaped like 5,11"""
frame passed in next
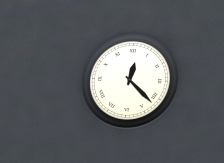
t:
12,22
